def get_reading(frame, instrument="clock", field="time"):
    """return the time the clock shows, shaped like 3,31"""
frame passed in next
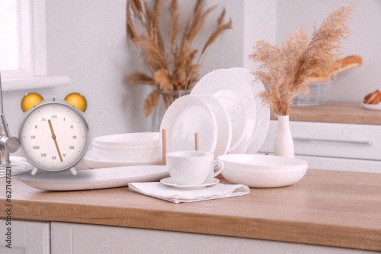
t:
11,27
